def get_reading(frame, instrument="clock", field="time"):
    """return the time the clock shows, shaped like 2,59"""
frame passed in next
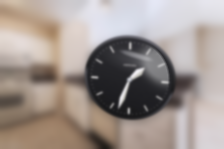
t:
1,33
